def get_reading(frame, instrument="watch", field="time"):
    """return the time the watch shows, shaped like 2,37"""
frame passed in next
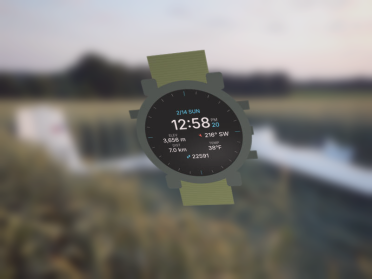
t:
12,58
